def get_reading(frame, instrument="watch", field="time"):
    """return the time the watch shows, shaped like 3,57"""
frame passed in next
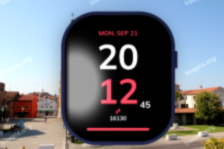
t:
20,12
